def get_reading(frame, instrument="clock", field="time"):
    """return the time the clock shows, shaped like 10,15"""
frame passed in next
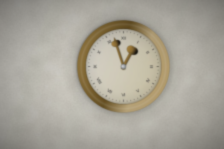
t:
12,57
